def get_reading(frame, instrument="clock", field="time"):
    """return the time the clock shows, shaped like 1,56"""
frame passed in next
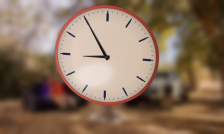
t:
8,55
